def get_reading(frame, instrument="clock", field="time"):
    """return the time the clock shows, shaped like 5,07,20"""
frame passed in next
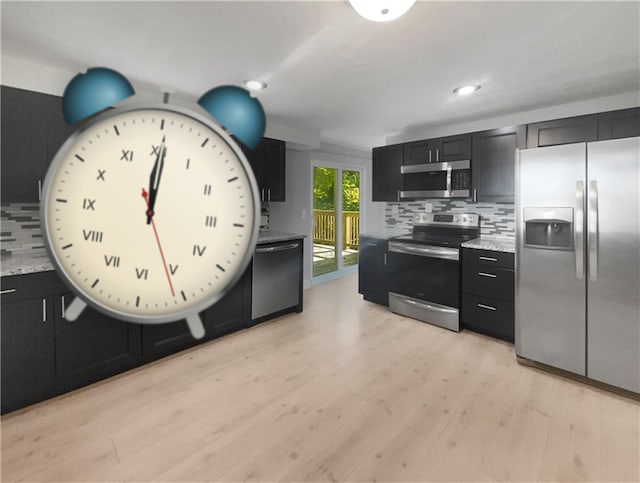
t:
12,00,26
